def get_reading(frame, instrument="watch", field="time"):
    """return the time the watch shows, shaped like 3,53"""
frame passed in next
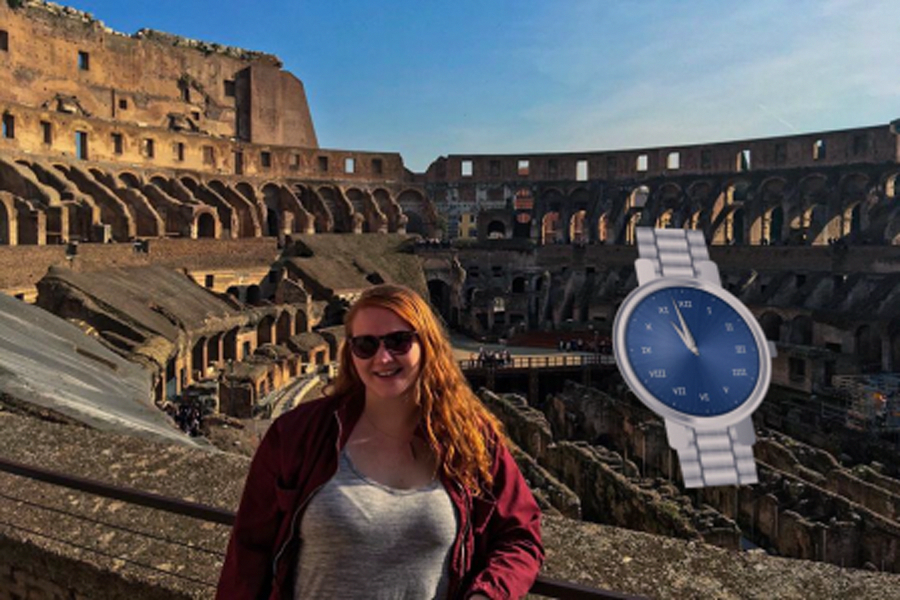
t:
10,58
